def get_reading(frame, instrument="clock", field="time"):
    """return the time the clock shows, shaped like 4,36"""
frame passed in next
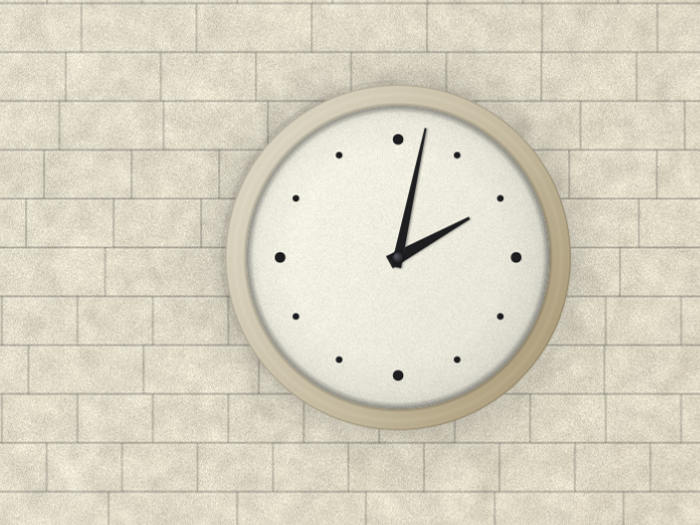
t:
2,02
